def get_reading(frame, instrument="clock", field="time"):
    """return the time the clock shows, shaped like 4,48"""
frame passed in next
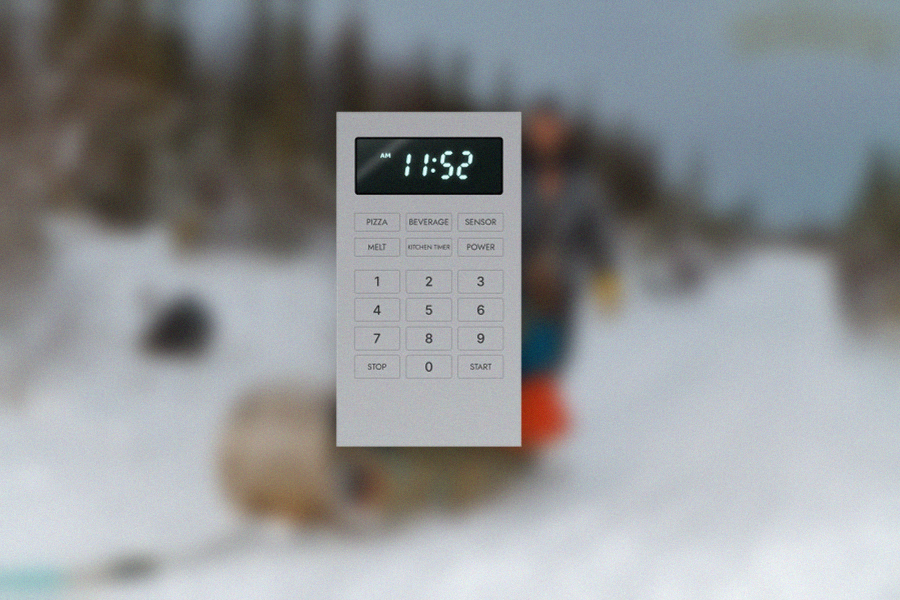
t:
11,52
